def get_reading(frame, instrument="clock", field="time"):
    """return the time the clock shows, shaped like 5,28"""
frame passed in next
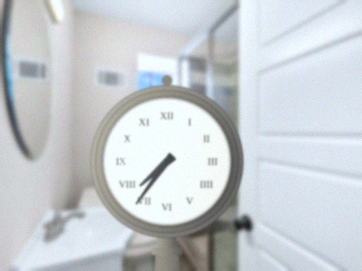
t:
7,36
